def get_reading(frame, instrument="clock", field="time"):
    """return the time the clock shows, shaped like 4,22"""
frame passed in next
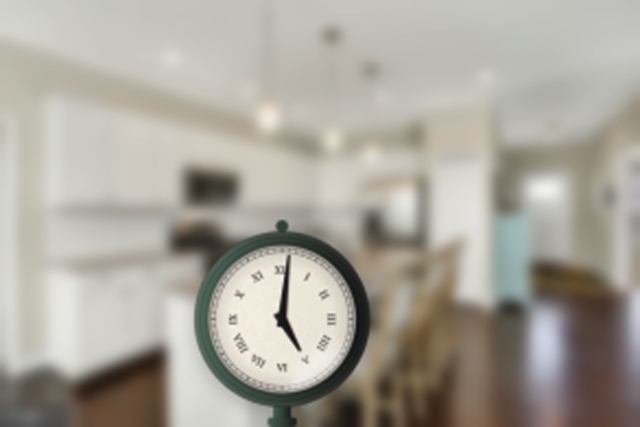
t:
5,01
